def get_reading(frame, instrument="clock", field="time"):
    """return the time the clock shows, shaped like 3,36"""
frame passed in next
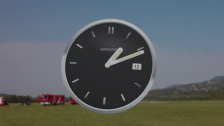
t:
1,11
